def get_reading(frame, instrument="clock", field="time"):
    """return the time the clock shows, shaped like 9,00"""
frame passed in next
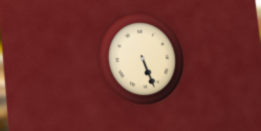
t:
5,27
